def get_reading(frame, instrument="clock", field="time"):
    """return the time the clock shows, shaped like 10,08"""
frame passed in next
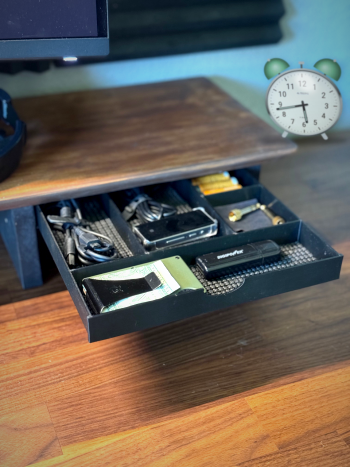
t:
5,43
